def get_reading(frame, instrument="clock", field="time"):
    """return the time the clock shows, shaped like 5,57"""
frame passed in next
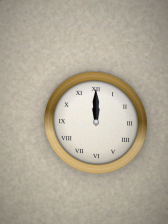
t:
12,00
